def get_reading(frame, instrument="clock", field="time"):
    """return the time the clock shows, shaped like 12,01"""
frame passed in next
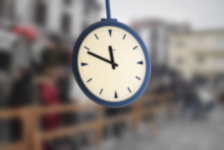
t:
11,49
